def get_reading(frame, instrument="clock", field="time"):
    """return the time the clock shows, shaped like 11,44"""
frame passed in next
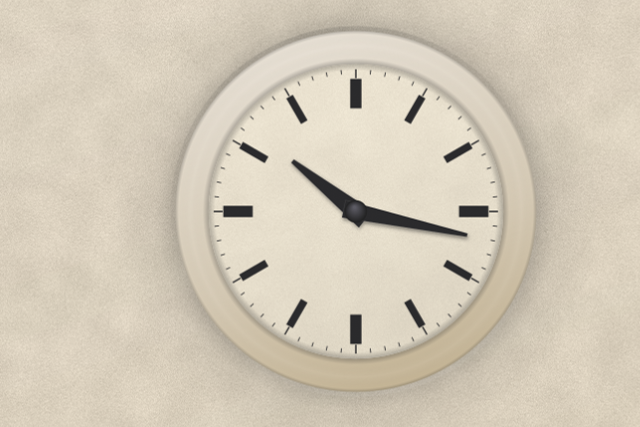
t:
10,17
